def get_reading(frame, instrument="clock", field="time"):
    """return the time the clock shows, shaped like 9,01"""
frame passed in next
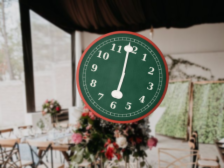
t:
5,59
